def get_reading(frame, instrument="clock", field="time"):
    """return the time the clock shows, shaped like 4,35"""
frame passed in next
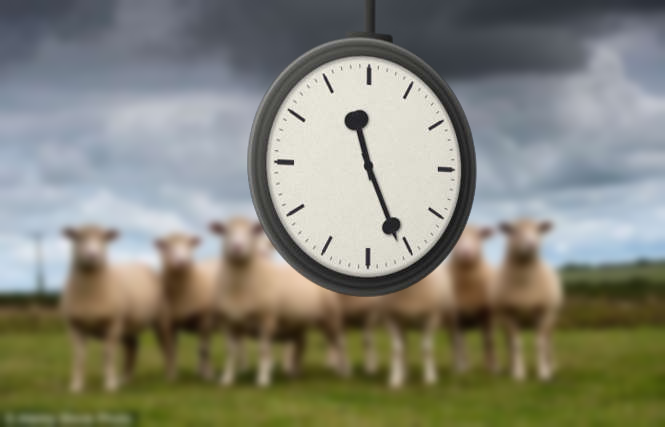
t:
11,26
